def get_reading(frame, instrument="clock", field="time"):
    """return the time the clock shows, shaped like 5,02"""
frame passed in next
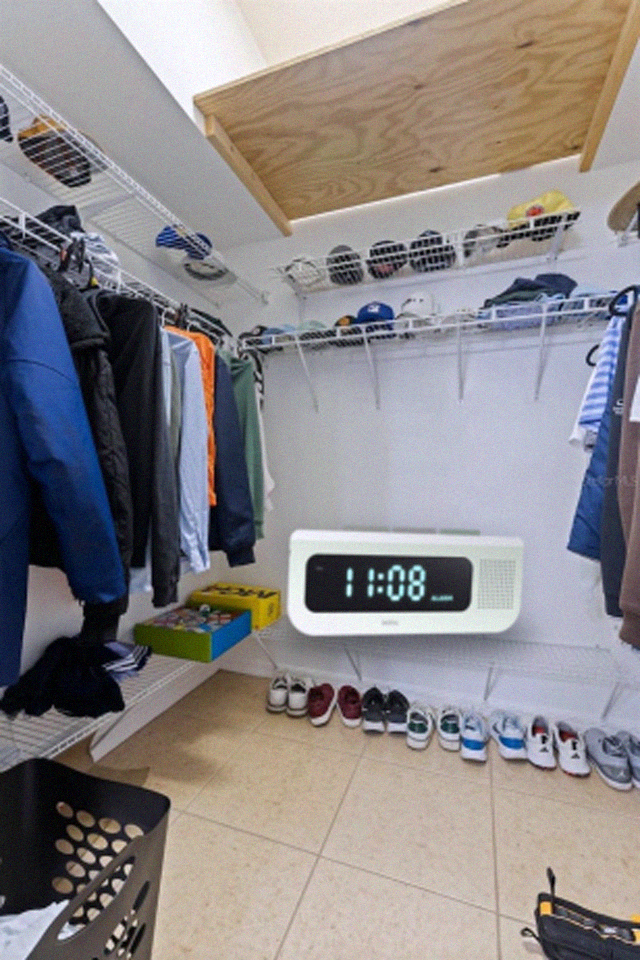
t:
11,08
